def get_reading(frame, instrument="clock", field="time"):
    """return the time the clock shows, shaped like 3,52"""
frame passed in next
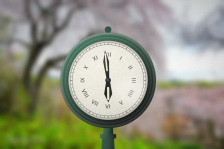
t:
5,59
